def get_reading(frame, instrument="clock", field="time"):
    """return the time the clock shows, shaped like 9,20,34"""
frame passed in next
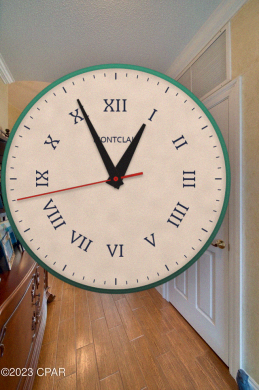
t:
12,55,43
